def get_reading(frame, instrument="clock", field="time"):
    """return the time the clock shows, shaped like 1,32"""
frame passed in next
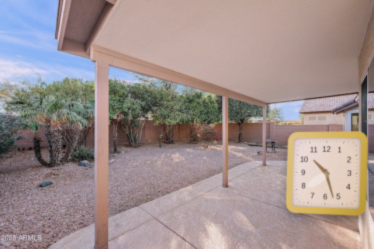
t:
10,27
